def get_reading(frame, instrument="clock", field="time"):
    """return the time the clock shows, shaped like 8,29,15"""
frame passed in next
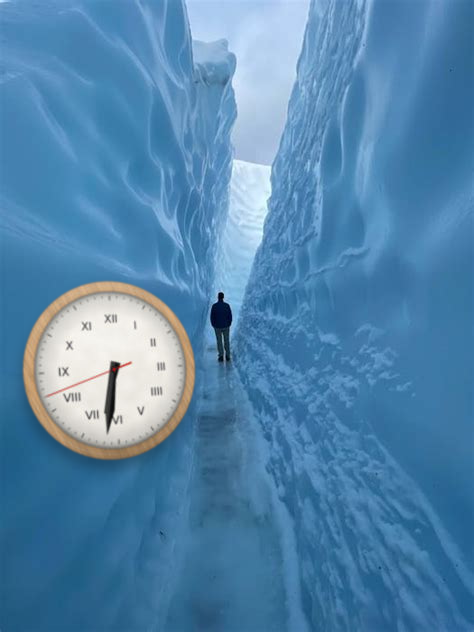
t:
6,31,42
